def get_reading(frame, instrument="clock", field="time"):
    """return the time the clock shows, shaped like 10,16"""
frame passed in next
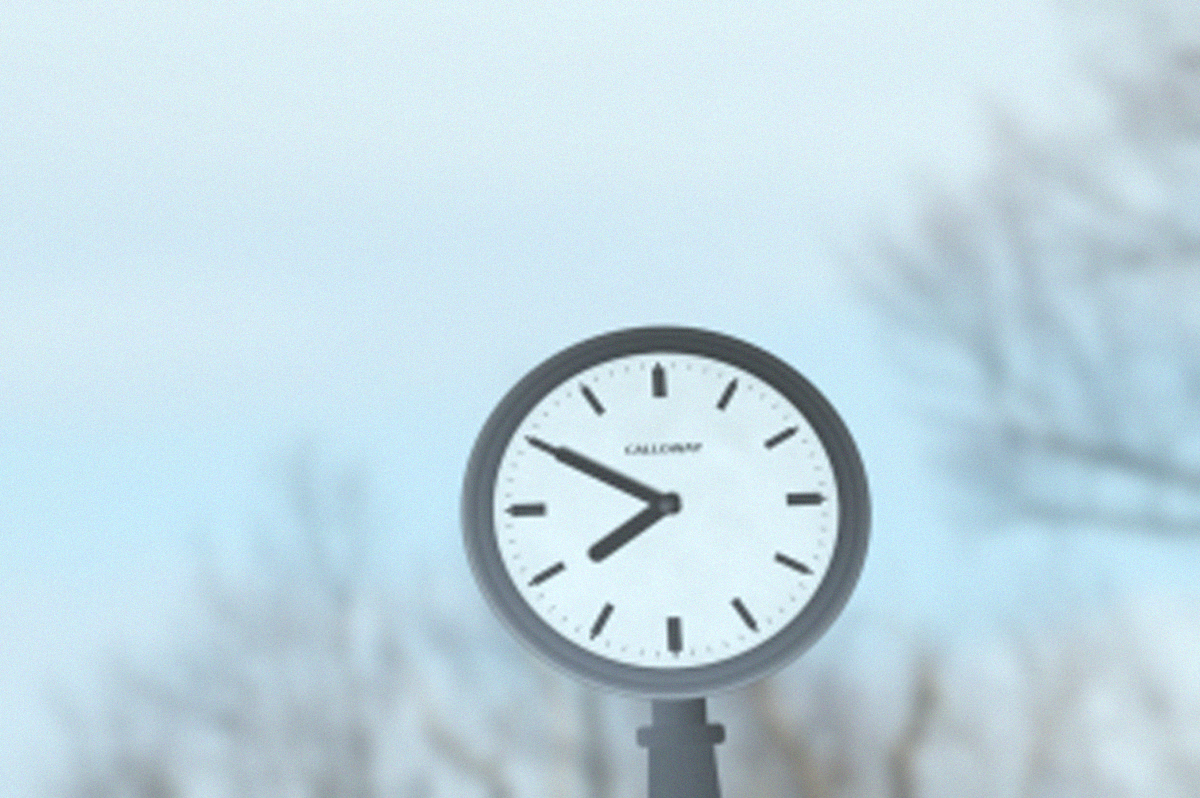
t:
7,50
